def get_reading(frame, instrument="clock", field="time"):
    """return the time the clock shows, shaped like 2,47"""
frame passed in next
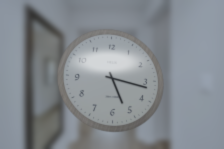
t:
5,17
